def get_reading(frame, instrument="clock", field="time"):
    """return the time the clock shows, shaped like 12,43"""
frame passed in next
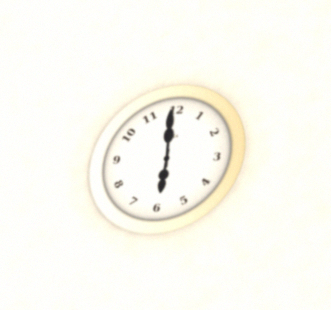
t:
5,59
